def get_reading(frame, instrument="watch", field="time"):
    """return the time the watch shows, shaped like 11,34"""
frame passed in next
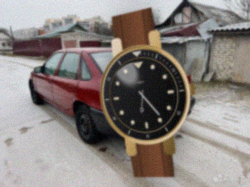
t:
6,24
